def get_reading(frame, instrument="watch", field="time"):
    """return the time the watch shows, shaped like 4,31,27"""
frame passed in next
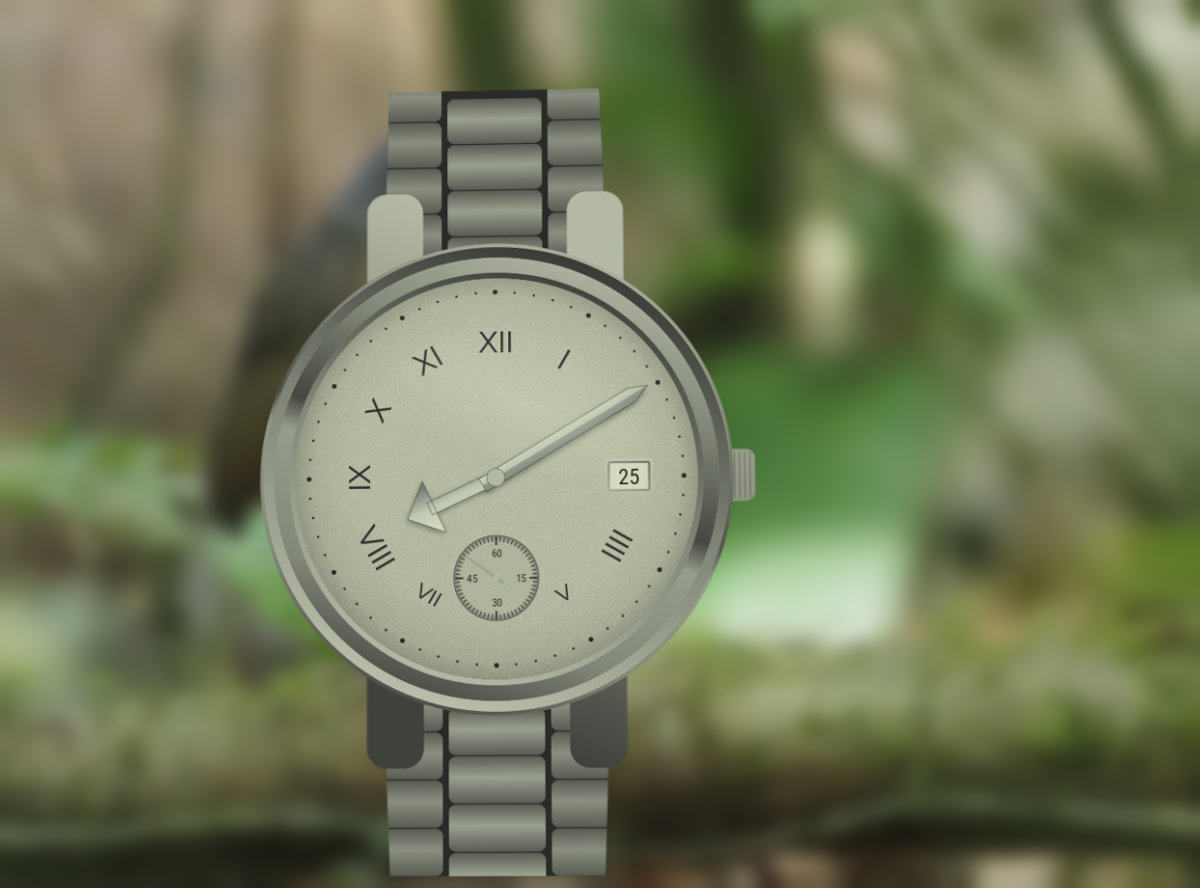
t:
8,09,51
